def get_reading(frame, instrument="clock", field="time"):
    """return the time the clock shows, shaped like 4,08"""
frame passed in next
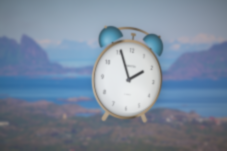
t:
1,56
